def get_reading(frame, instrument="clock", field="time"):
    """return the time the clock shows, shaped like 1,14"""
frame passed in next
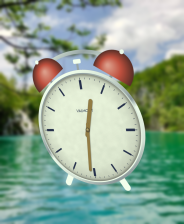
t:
12,31
